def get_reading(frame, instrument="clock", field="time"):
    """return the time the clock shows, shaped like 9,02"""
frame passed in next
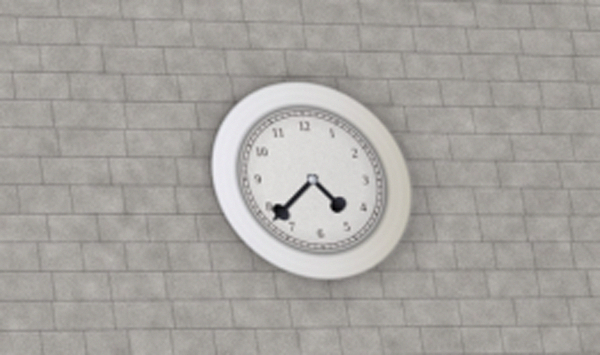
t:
4,38
